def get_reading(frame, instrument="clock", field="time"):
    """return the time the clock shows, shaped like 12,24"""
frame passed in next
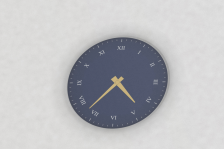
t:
4,37
